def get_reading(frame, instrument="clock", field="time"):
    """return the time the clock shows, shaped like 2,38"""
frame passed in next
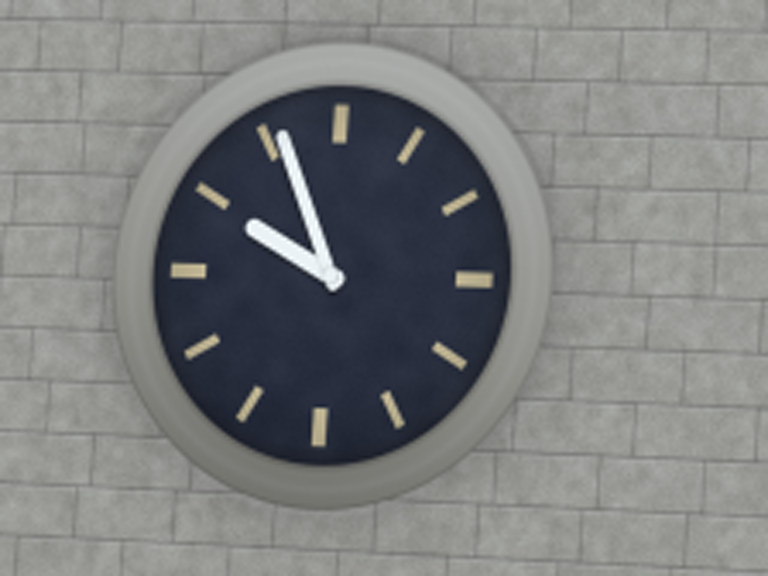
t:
9,56
